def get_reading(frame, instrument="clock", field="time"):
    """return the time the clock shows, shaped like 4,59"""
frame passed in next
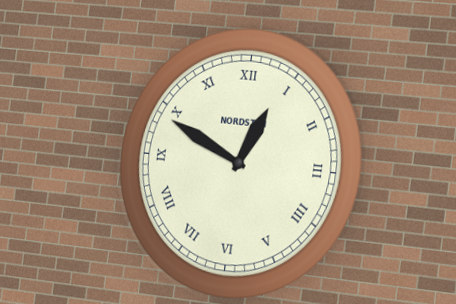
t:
12,49
